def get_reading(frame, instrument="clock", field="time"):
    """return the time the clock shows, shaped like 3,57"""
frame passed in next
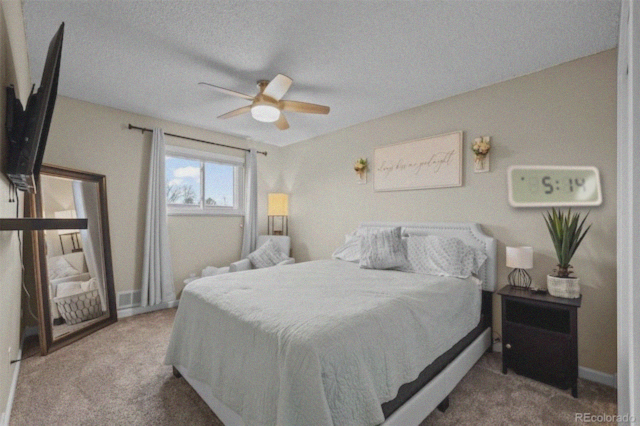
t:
5,14
